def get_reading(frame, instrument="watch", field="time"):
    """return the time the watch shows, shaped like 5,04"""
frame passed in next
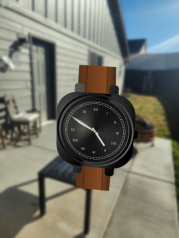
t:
4,50
